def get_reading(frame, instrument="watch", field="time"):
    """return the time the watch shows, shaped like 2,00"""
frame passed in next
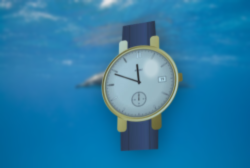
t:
11,49
